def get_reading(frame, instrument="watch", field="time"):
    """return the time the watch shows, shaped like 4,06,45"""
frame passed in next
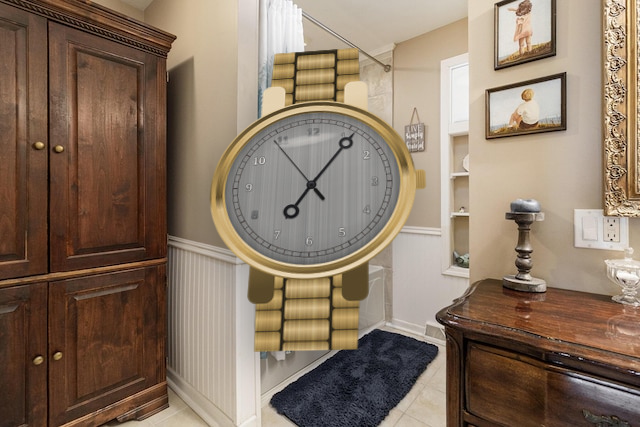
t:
7,05,54
